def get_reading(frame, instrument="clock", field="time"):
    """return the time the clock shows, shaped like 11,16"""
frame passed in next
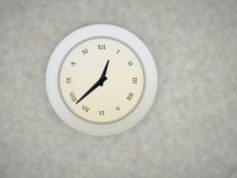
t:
12,38
